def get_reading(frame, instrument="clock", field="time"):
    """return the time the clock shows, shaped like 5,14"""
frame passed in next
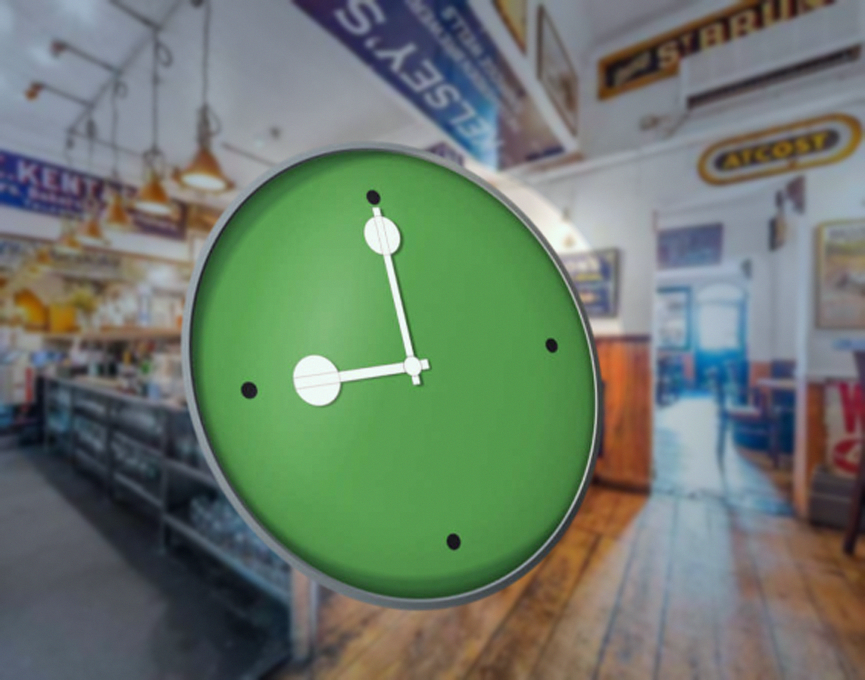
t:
9,00
